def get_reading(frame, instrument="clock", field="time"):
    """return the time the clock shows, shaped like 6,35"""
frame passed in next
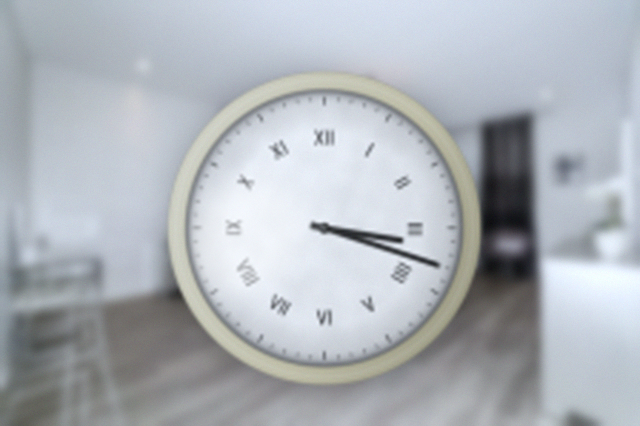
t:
3,18
